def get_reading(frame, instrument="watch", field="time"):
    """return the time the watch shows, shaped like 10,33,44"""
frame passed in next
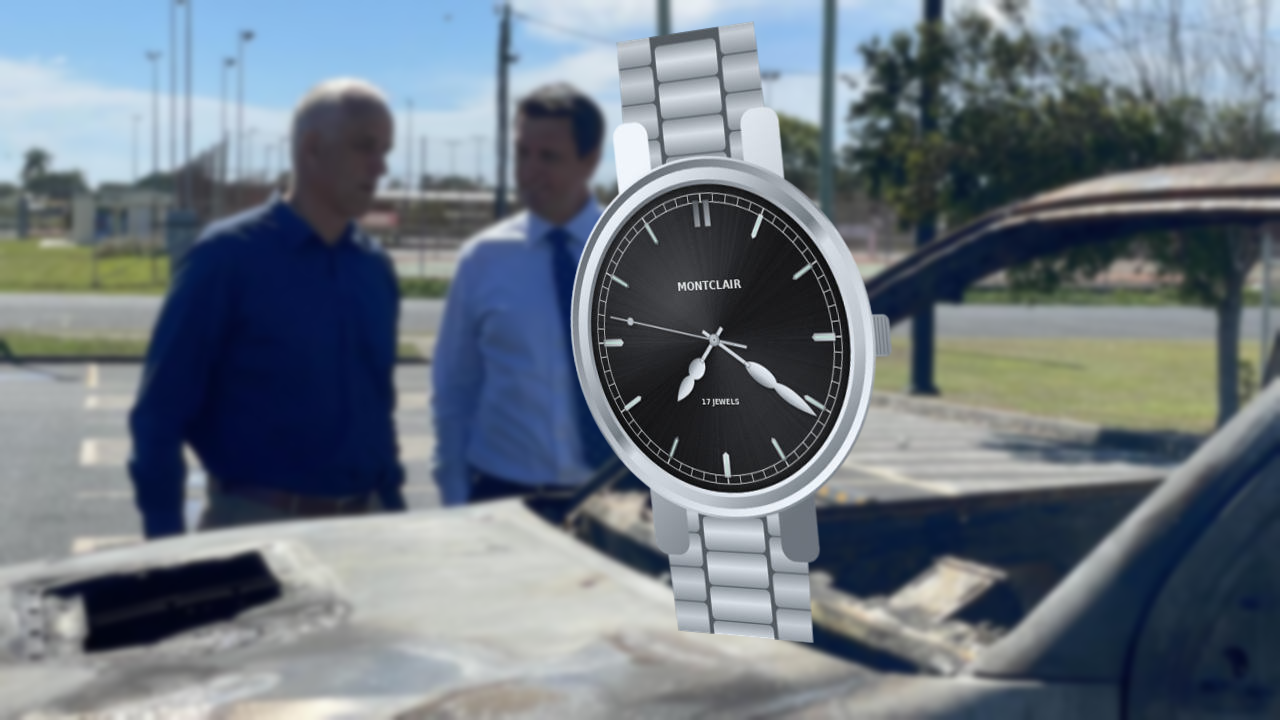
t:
7,20,47
